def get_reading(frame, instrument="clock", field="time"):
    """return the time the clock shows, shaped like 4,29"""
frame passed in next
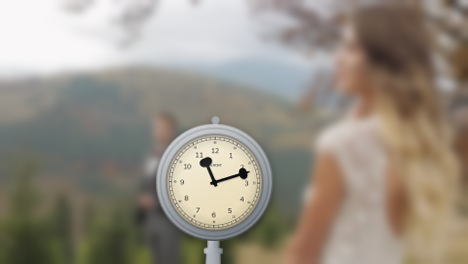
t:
11,12
